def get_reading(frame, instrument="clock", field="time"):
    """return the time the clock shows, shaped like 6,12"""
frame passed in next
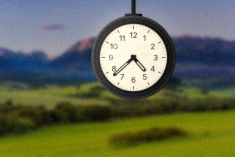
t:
4,38
